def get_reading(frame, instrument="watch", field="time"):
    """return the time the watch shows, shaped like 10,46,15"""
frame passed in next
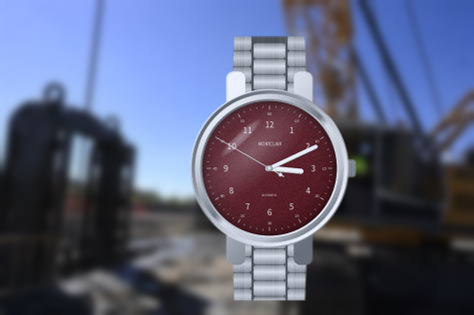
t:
3,10,50
